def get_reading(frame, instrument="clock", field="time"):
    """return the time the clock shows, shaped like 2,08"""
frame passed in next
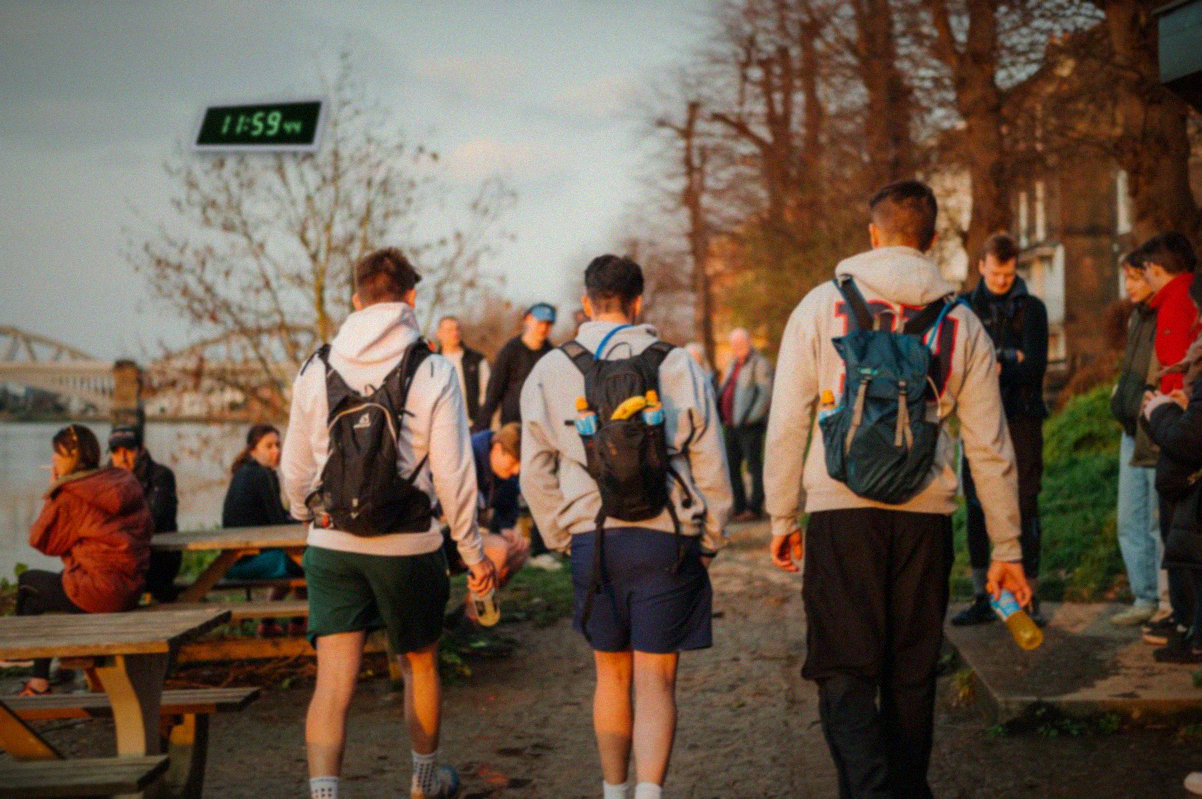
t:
11,59
